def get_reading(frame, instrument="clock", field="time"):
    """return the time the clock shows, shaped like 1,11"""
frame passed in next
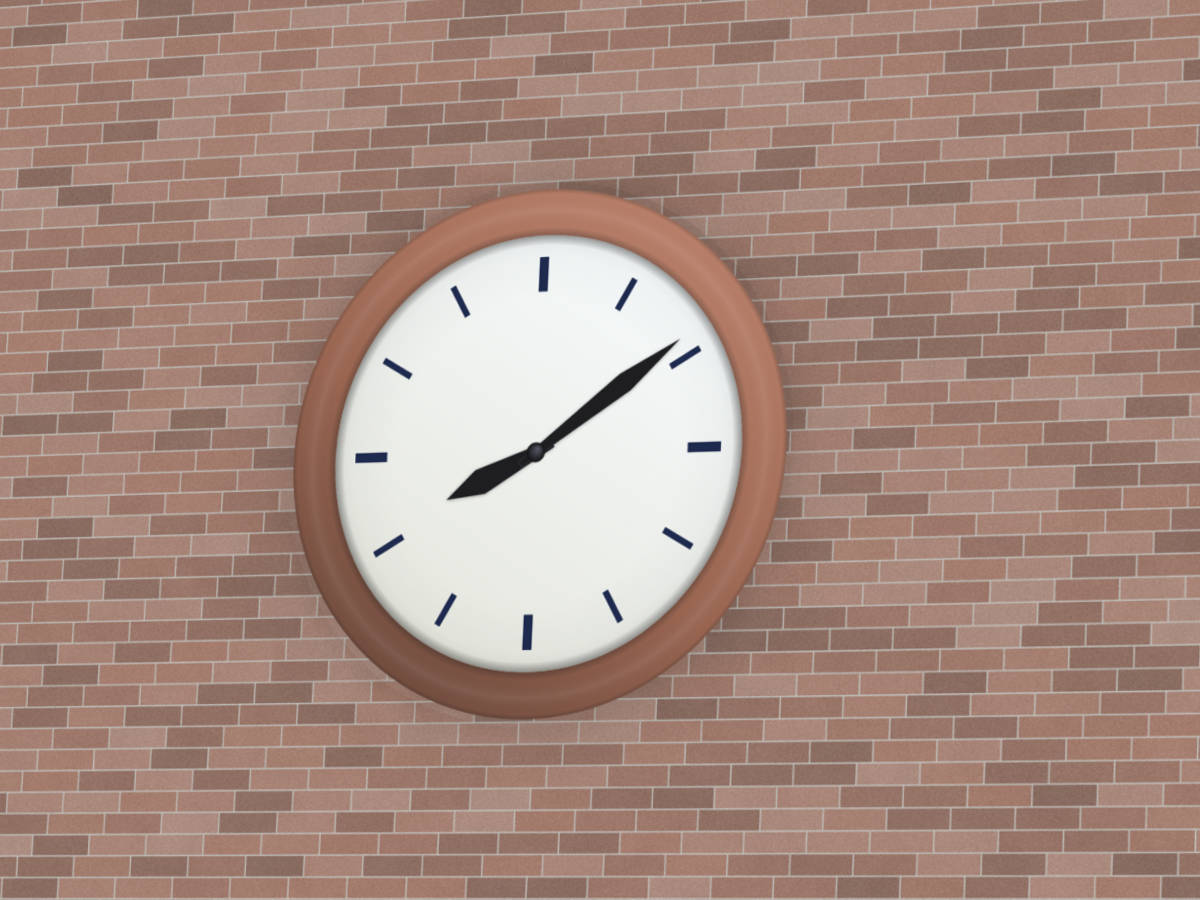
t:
8,09
